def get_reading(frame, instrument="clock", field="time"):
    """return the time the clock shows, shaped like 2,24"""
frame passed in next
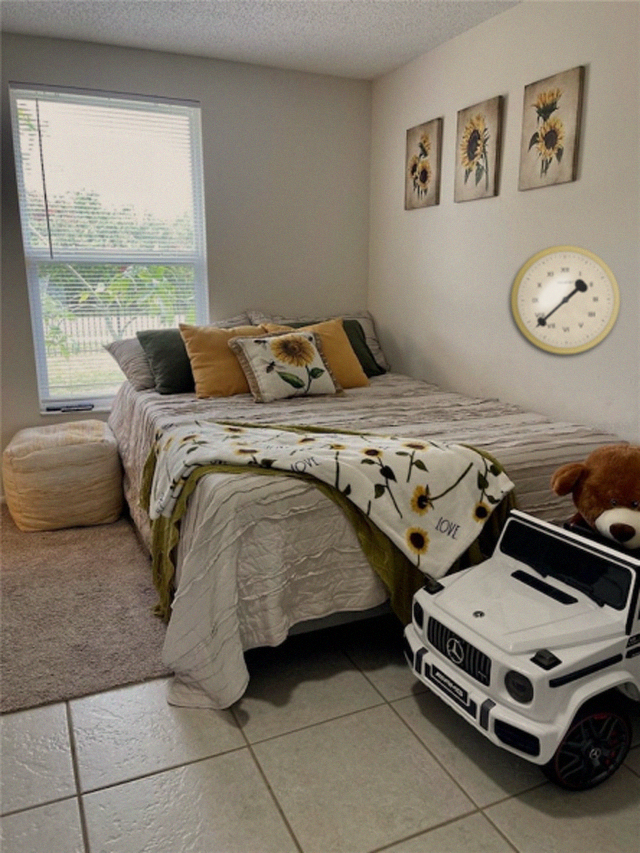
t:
1,38
